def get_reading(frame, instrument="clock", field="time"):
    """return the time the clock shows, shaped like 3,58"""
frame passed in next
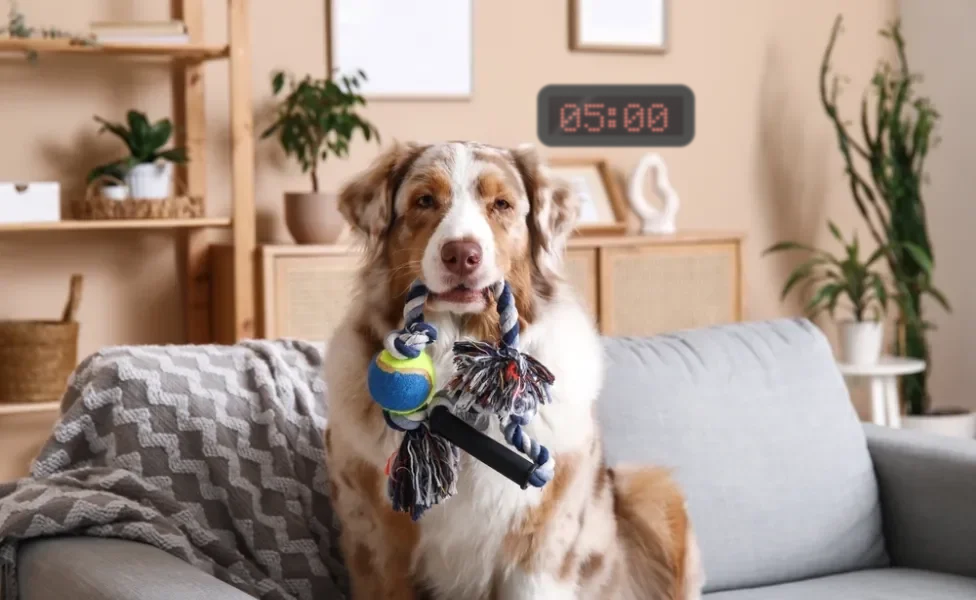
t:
5,00
